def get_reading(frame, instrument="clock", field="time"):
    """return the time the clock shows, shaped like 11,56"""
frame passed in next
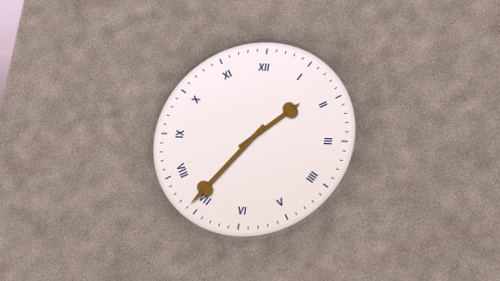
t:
1,36
